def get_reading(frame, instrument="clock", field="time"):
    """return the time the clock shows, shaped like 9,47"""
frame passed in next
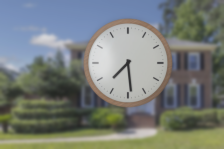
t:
7,29
